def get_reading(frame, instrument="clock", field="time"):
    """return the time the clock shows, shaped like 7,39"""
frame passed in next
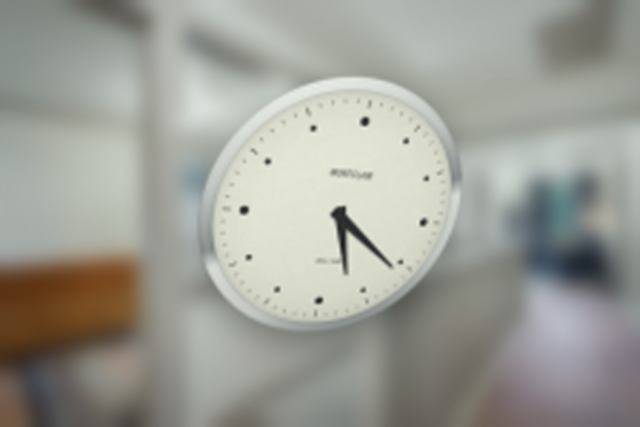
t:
5,21
